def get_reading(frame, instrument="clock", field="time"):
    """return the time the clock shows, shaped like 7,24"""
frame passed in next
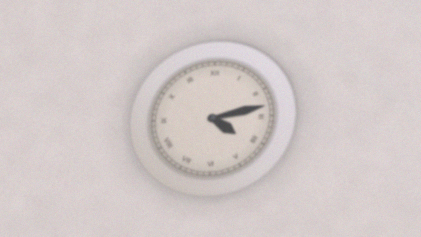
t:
4,13
